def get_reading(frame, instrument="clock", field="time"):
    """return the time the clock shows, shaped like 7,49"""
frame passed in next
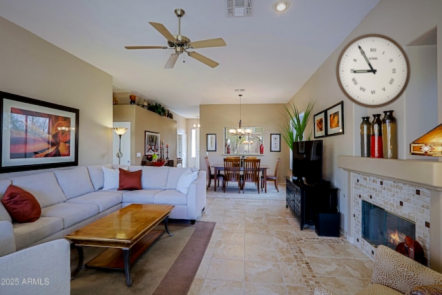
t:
8,55
